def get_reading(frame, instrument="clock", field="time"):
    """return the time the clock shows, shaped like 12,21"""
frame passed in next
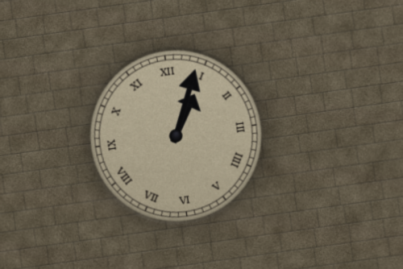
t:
1,04
